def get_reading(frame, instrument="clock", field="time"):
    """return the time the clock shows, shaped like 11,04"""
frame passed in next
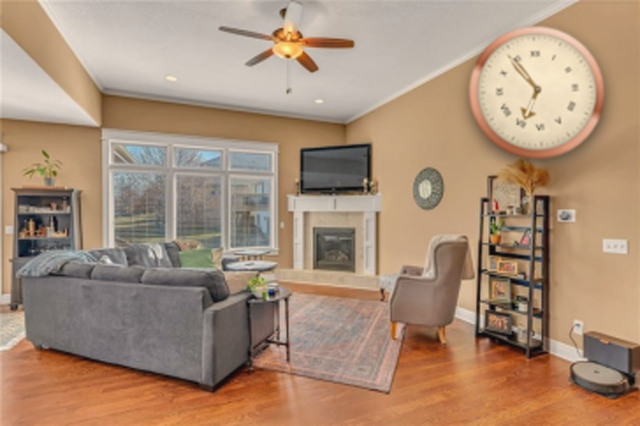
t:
6,54
